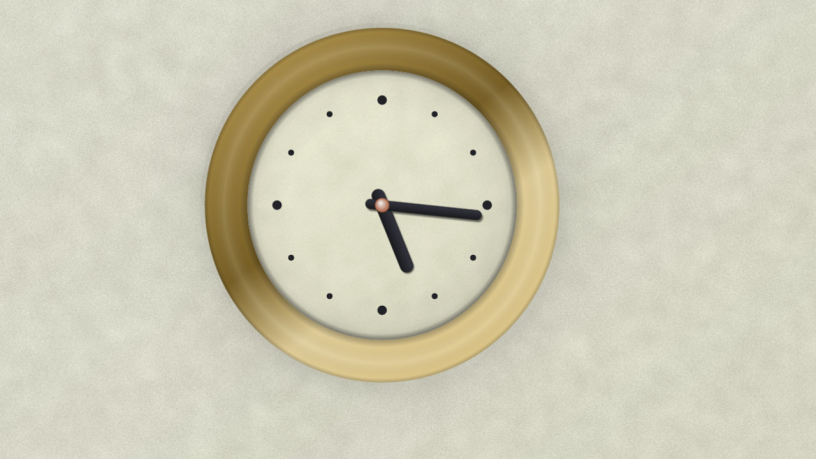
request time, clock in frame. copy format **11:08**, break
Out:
**5:16**
